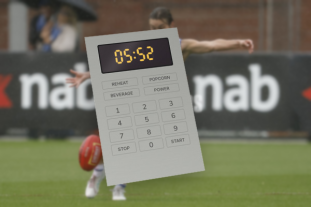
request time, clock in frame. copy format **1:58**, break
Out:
**5:52**
